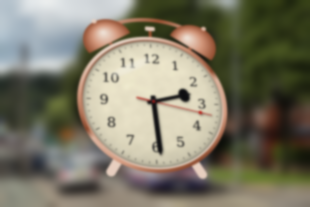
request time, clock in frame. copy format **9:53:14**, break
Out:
**2:29:17**
